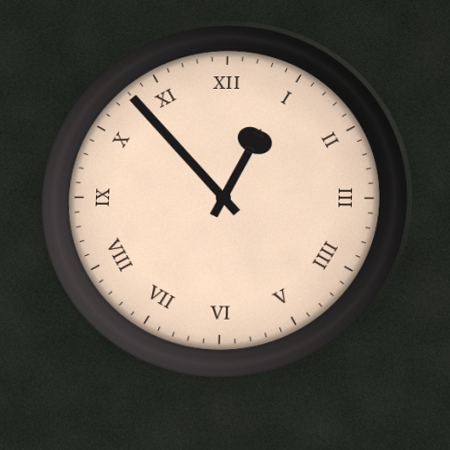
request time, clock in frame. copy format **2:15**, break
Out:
**12:53**
